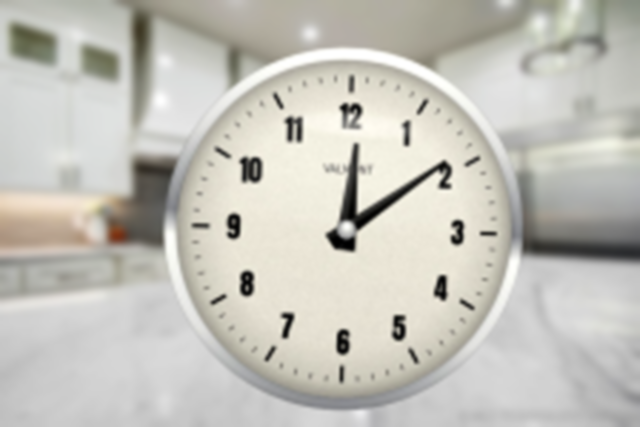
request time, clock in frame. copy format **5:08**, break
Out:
**12:09**
